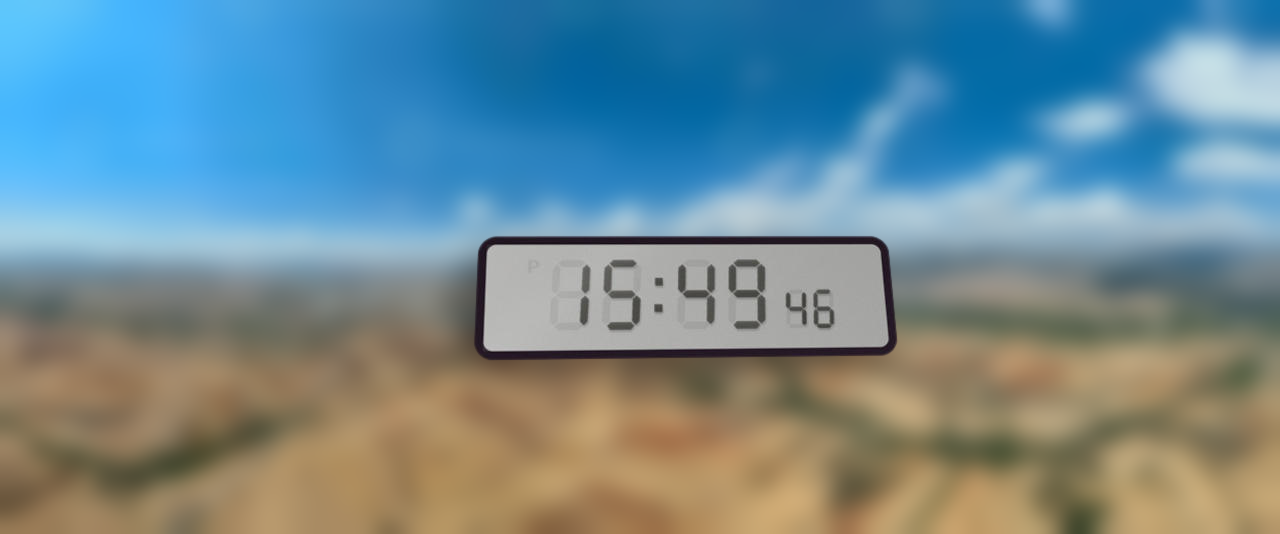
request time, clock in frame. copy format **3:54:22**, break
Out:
**15:49:46**
